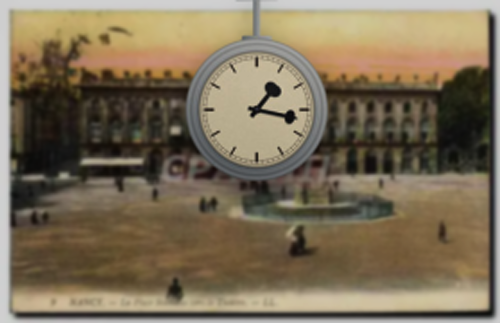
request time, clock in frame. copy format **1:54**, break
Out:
**1:17**
